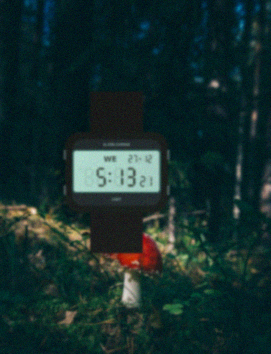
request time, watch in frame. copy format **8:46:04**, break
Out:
**5:13:21**
